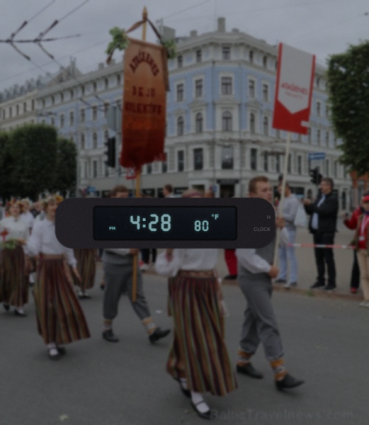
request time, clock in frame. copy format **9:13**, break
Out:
**4:28**
